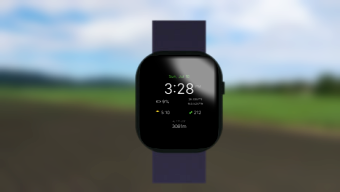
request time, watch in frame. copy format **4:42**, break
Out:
**3:28**
